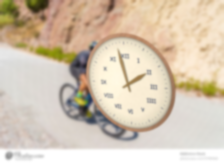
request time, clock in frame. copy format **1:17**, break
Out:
**1:58**
